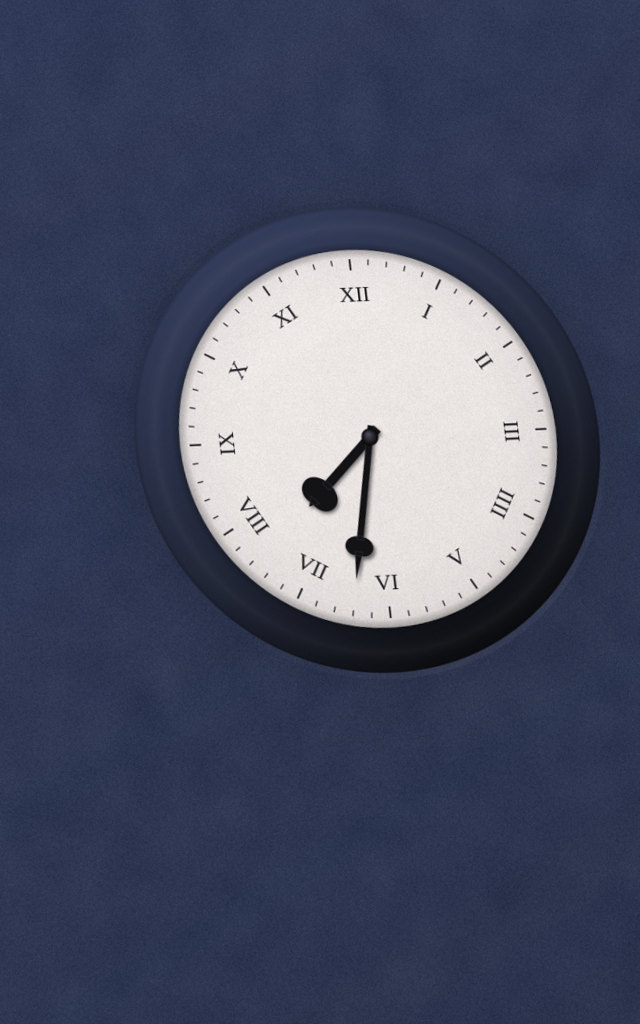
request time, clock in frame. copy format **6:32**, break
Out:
**7:32**
